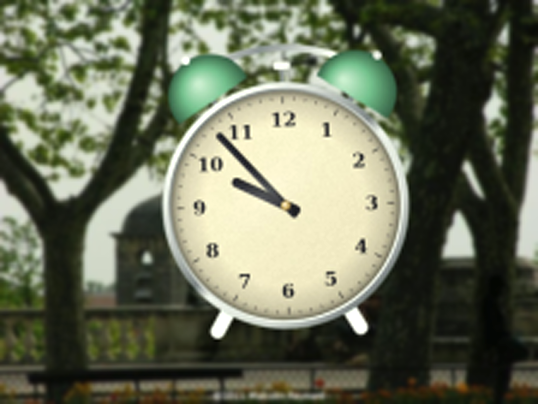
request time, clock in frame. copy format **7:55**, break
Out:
**9:53**
